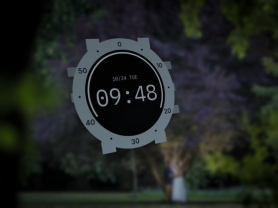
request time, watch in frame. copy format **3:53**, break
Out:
**9:48**
